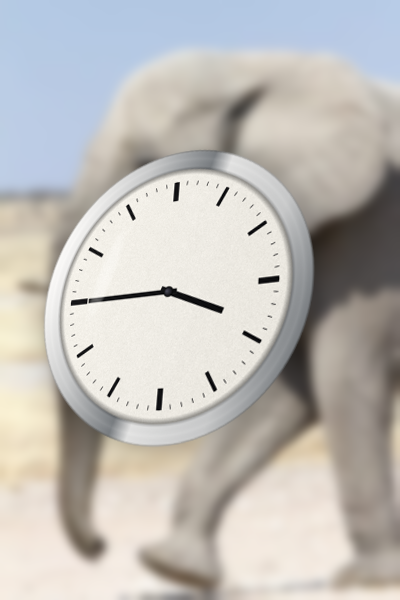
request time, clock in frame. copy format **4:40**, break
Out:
**3:45**
